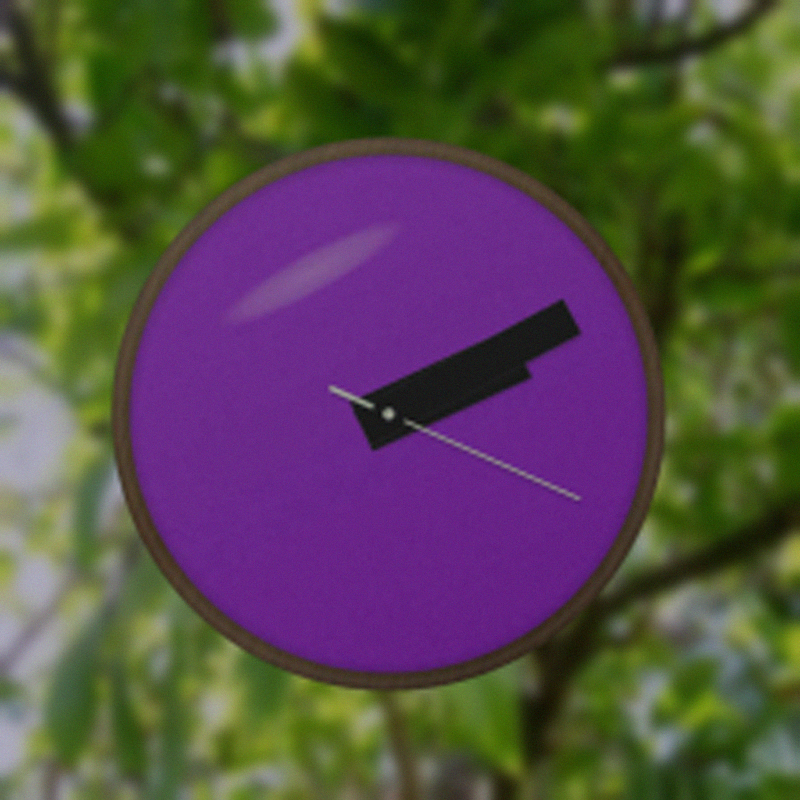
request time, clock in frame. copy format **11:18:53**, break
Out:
**2:10:19**
